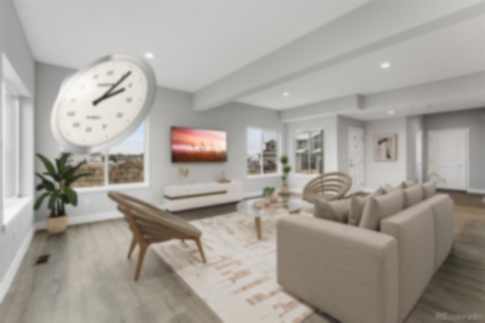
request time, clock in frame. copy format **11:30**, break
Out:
**2:06**
